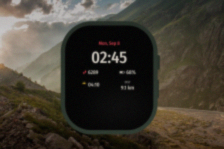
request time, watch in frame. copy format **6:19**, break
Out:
**2:45**
